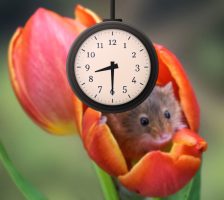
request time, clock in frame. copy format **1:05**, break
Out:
**8:30**
